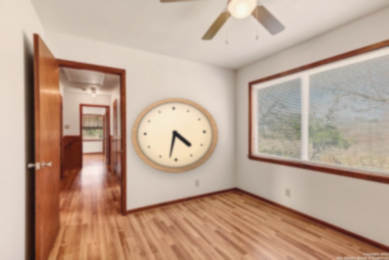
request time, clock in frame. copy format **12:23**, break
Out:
**4:32**
